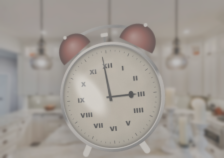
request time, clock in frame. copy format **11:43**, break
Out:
**2:59**
